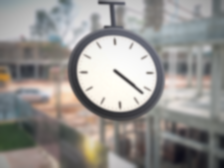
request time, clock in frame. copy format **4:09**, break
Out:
**4:22**
